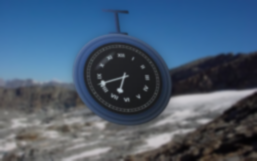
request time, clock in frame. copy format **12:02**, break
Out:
**6:42**
